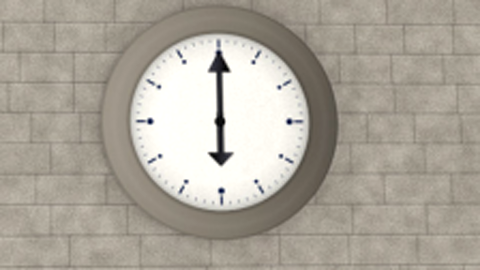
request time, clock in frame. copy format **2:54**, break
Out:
**6:00**
